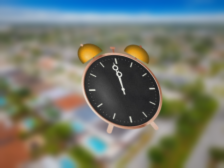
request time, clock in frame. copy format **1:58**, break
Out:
**11:59**
